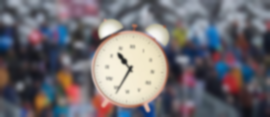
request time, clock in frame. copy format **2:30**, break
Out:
**10:34**
